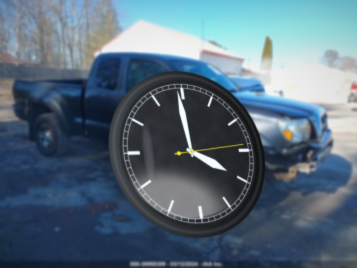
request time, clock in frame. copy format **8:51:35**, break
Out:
**3:59:14**
